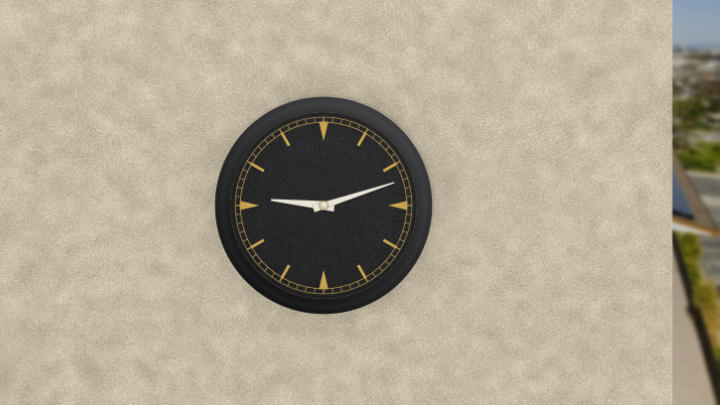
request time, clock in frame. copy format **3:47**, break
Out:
**9:12**
